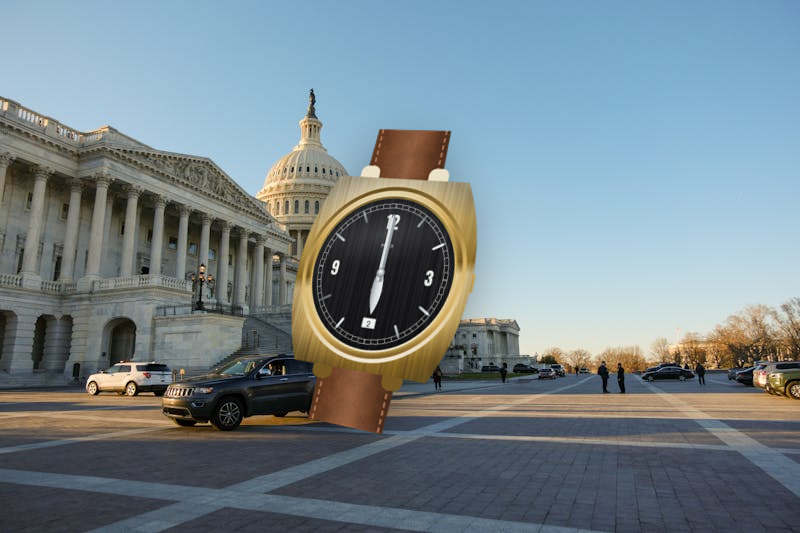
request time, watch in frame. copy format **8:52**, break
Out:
**6:00**
